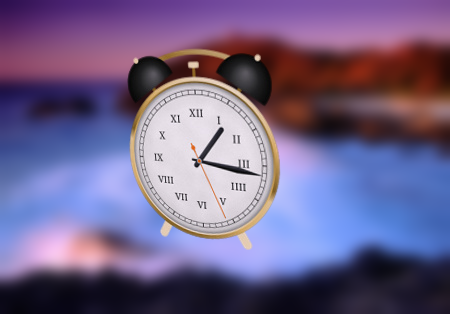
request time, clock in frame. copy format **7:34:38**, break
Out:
**1:16:26**
